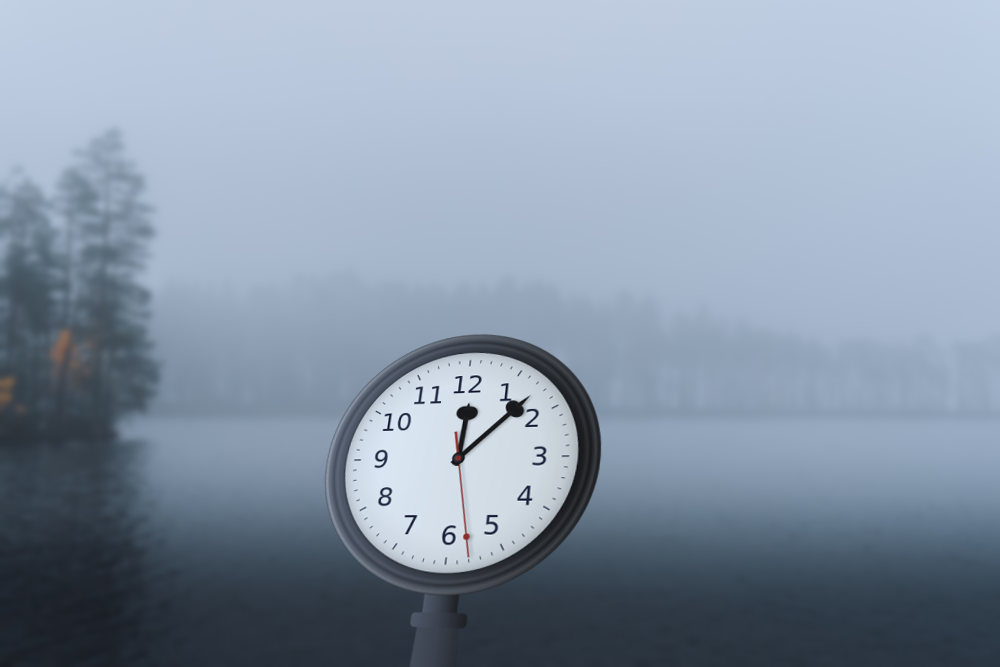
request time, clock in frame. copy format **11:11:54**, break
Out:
**12:07:28**
